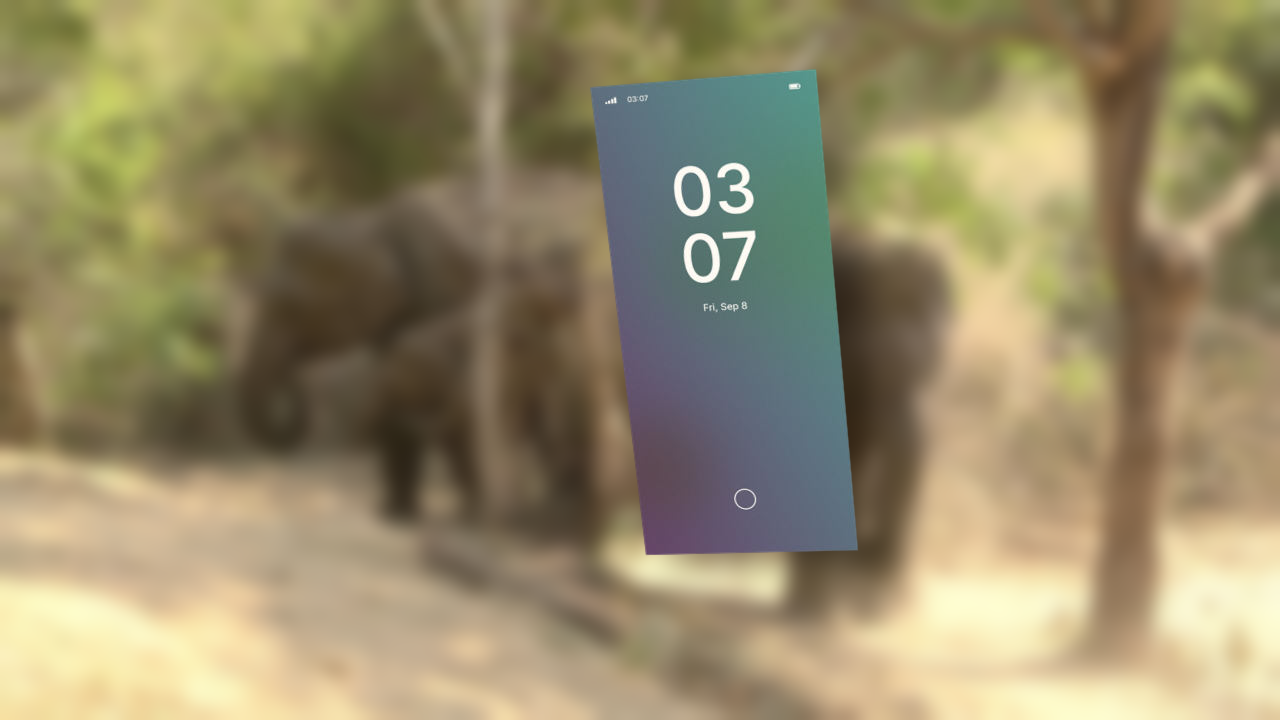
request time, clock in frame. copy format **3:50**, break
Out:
**3:07**
